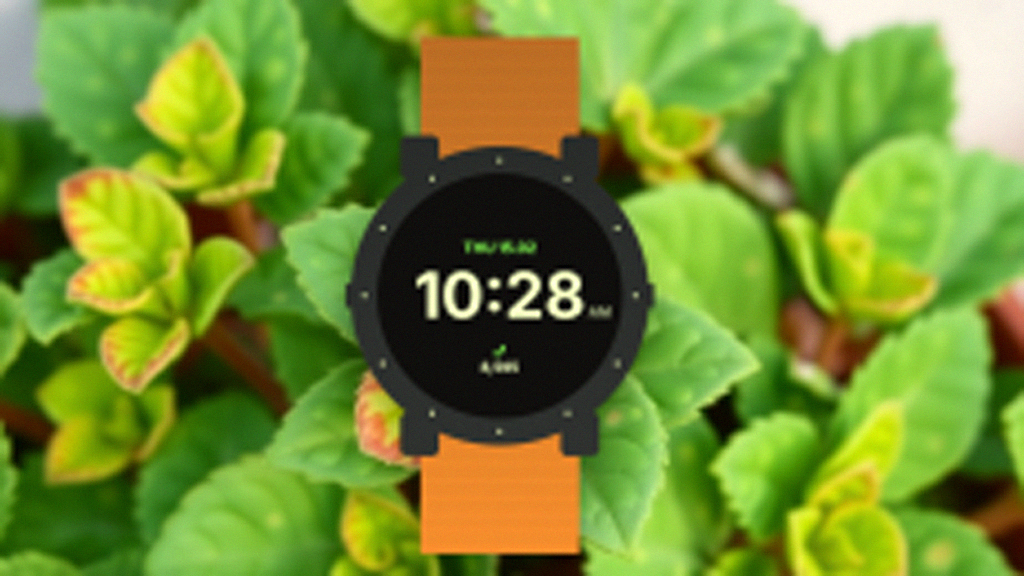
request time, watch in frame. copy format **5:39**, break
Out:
**10:28**
